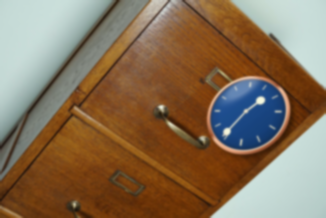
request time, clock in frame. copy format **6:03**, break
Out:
**1:36**
